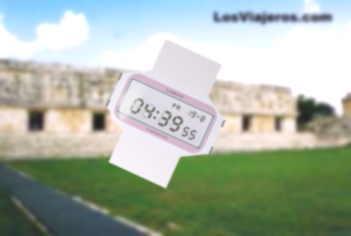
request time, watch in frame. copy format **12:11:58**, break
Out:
**4:39:55**
